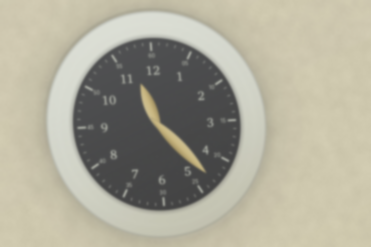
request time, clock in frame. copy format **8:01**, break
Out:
**11:23**
